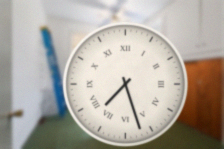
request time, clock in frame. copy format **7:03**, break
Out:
**7:27**
